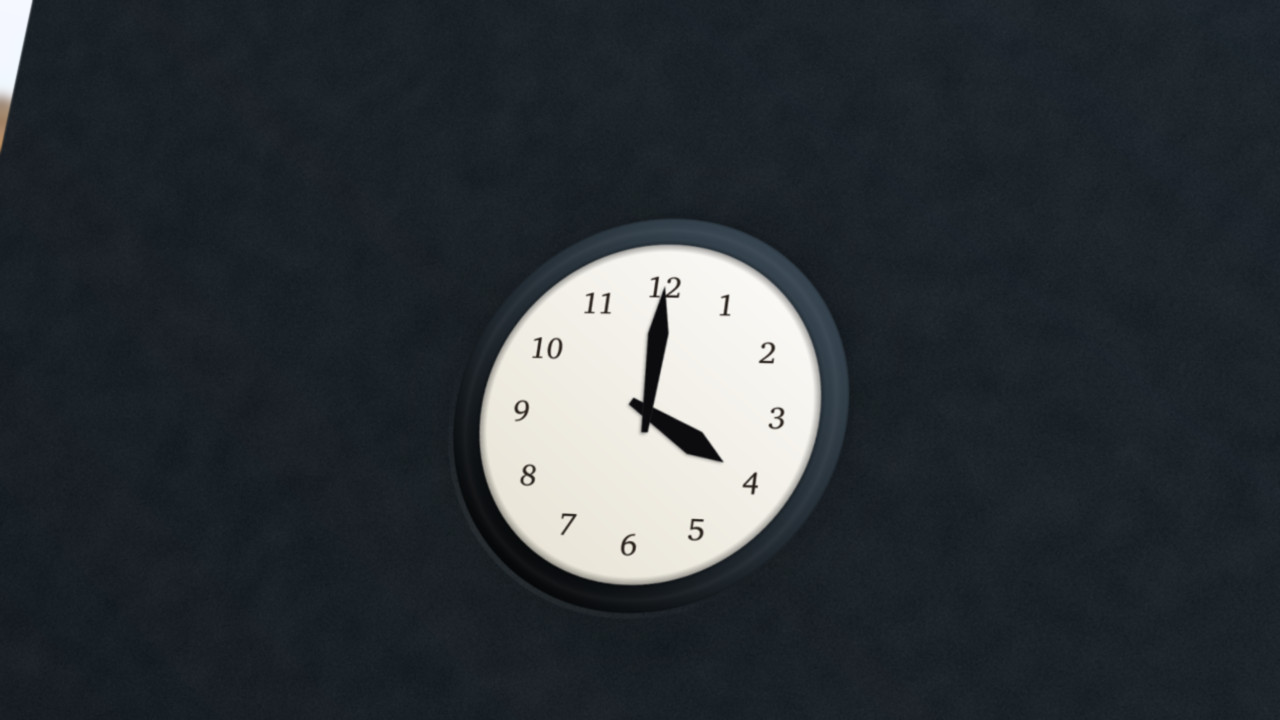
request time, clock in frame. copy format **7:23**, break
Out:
**4:00**
